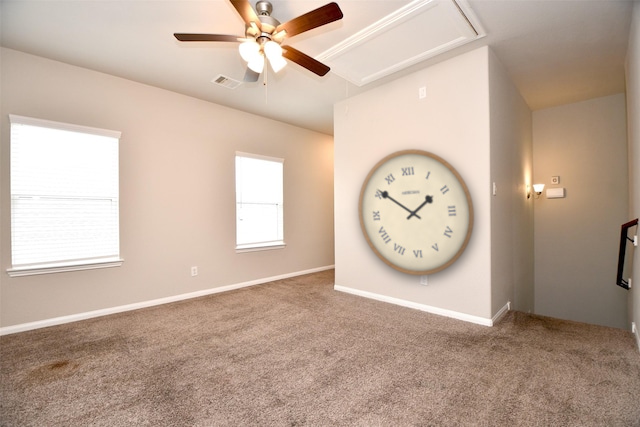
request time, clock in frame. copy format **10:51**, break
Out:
**1:51**
